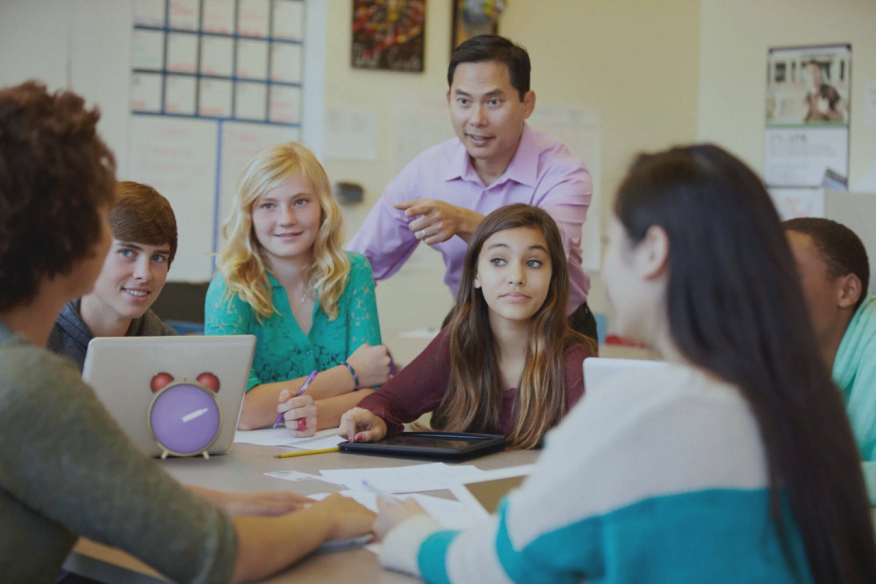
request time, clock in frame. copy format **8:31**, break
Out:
**2:11**
